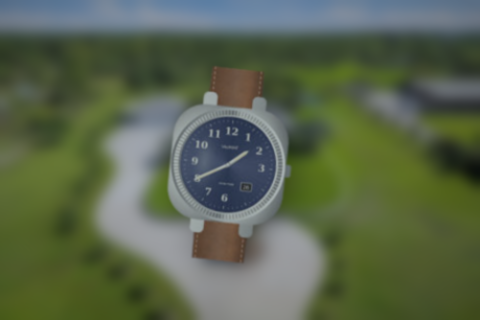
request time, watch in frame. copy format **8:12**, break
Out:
**1:40**
